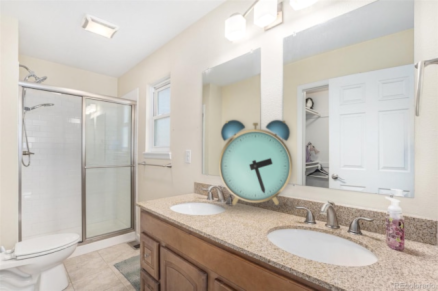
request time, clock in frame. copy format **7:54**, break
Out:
**2:27**
